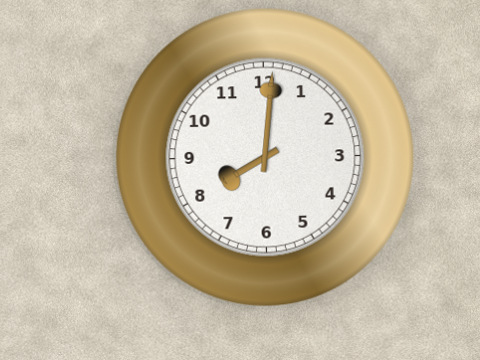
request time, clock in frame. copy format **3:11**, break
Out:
**8:01**
